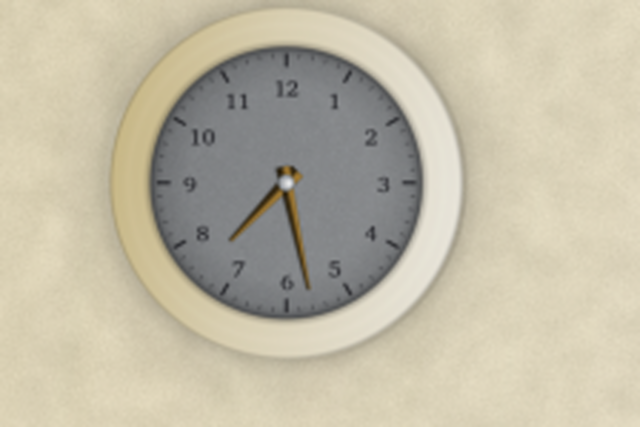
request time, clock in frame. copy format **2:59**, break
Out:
**7:28**
